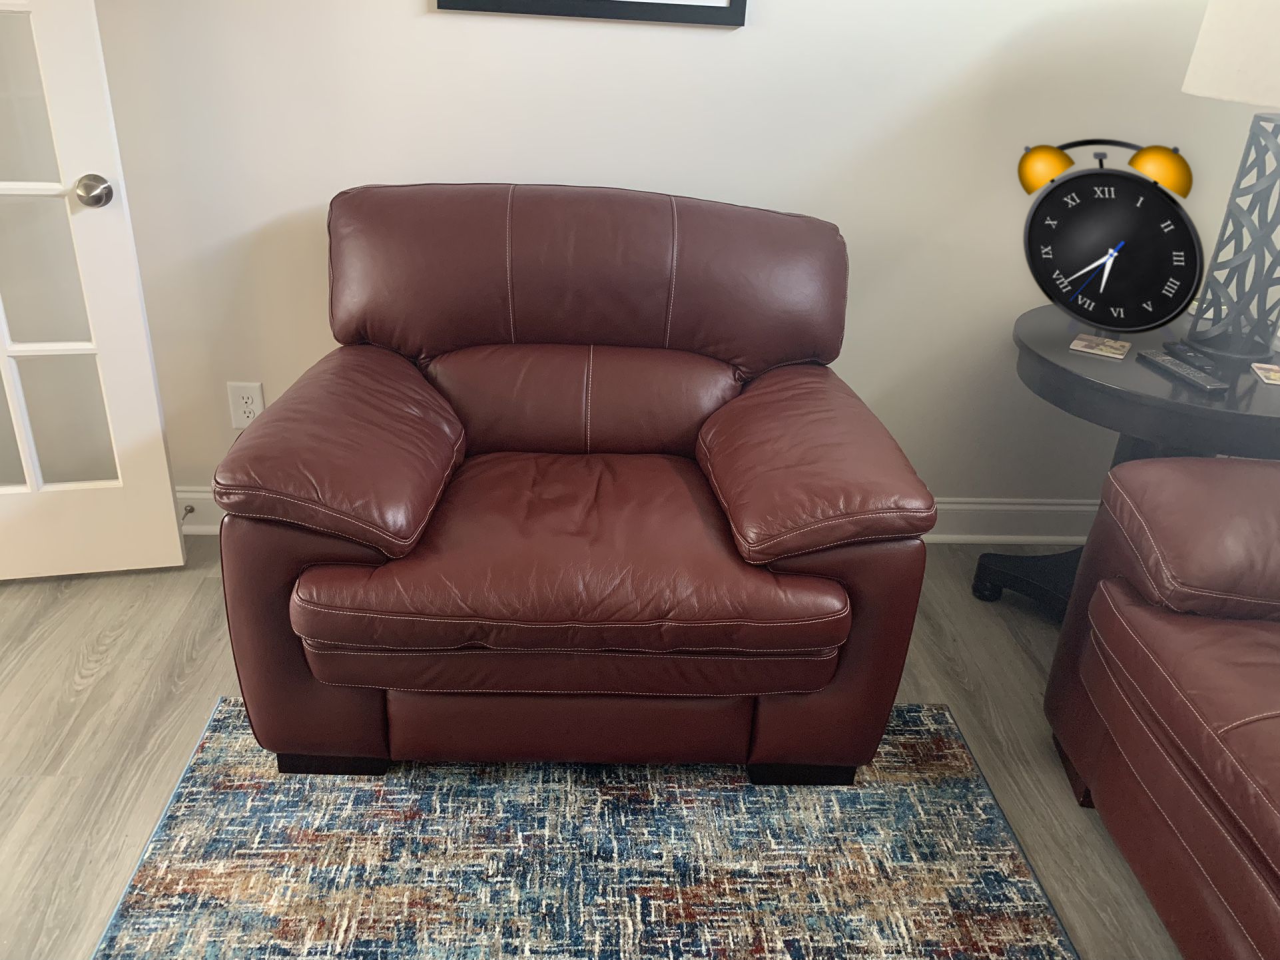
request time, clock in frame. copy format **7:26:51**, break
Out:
**6:39:37**
